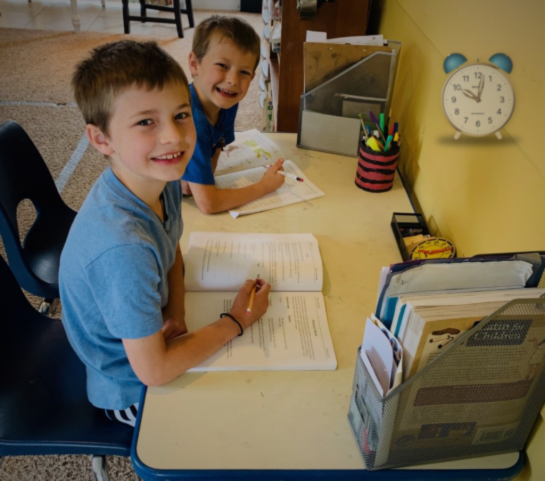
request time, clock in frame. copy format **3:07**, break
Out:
**10:02**
